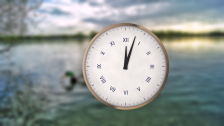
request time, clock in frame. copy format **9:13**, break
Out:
**12:03**
